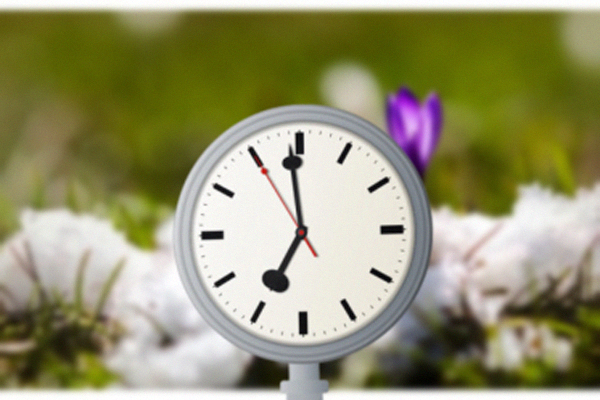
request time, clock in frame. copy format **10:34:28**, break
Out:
**6:58:55**
